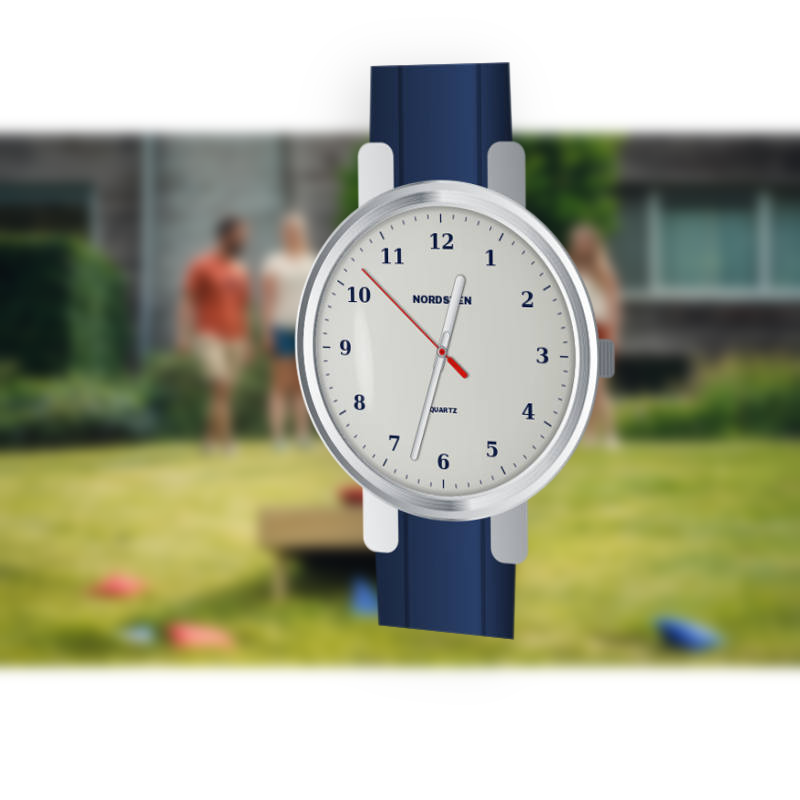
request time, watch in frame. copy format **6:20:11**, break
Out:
**12:32:52**
